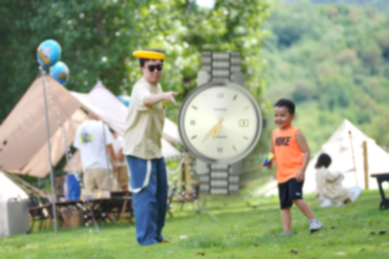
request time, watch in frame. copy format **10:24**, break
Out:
**6:37**
